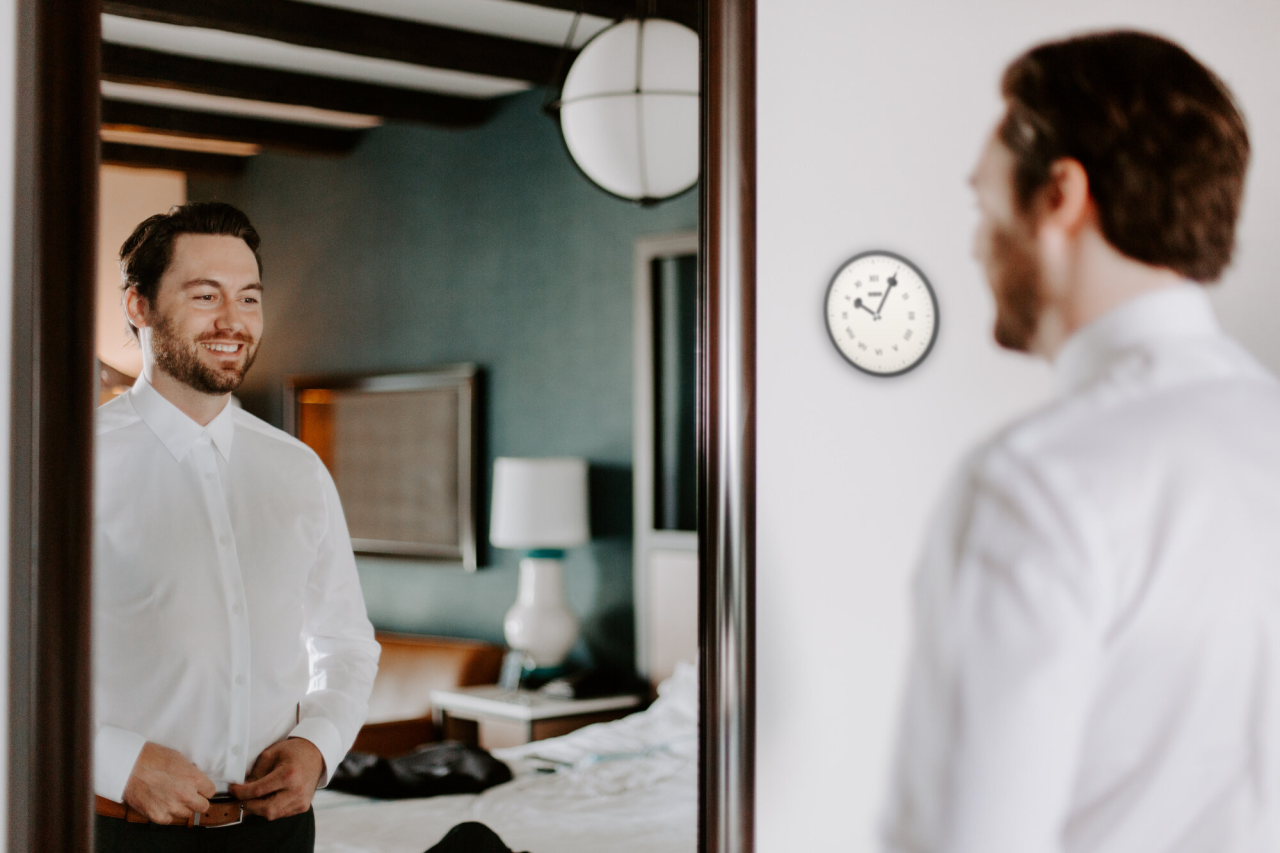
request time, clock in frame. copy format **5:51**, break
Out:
**10:05**
